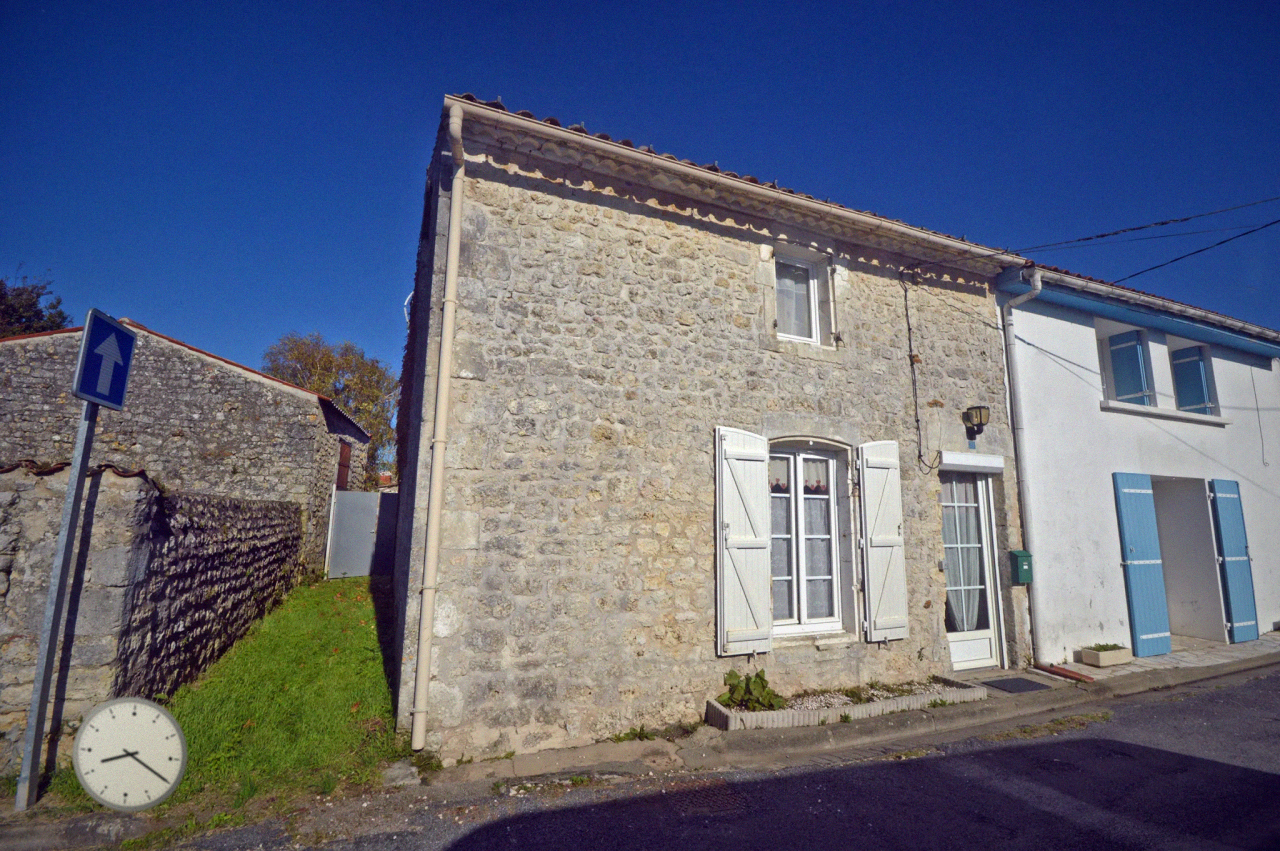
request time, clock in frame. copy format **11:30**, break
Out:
**8:20**
